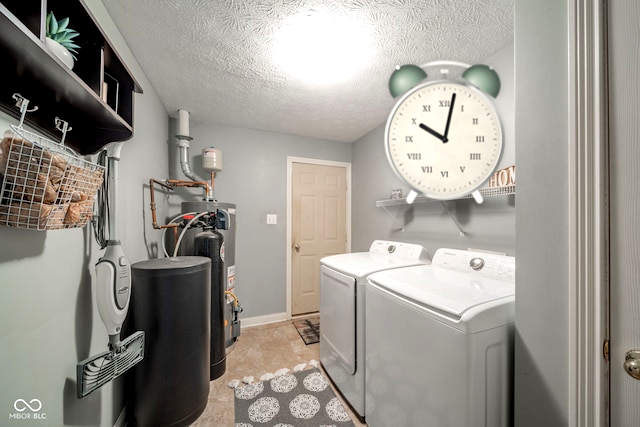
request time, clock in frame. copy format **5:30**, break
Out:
**10:02**
